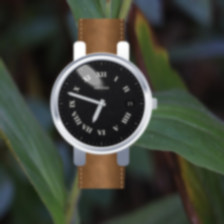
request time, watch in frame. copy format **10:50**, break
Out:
**6:48**
